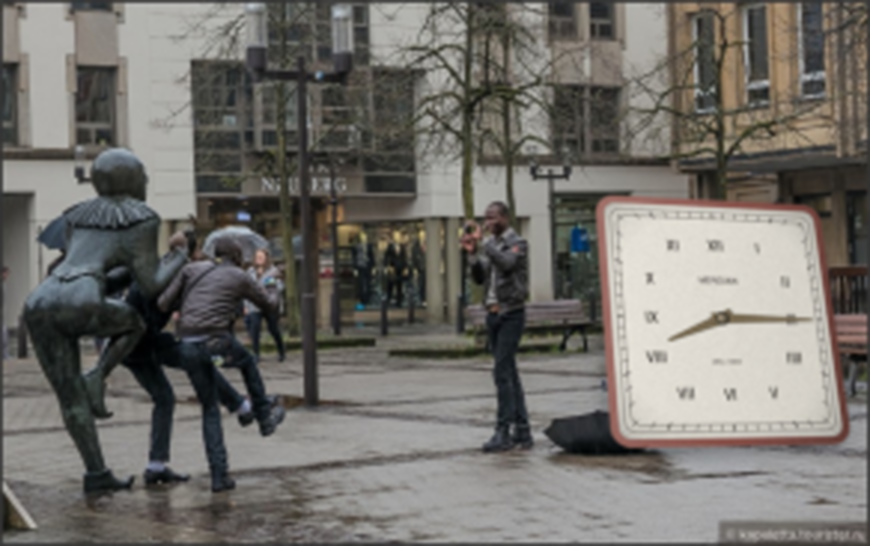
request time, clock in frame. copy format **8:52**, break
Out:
**8:15**
